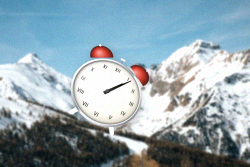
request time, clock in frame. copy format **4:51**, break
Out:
**1:06**
